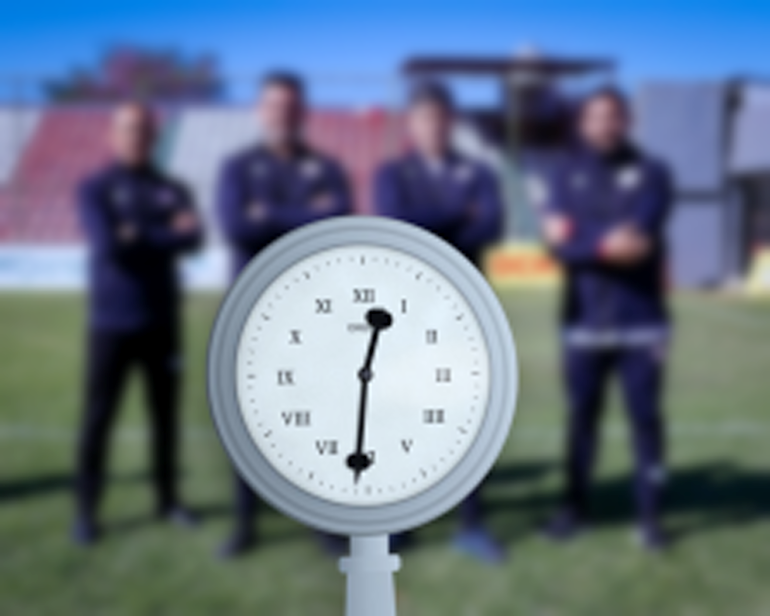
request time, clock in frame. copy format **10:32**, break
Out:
**12:31**
